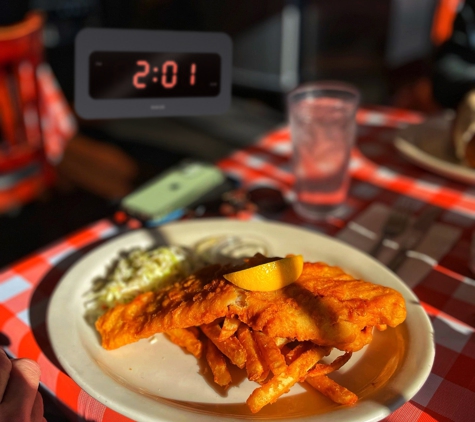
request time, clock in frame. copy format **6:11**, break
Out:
**2:01**
